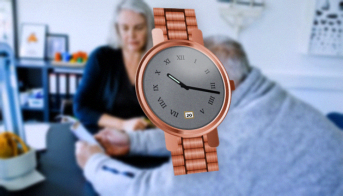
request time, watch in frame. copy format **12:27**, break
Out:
**10:17**
